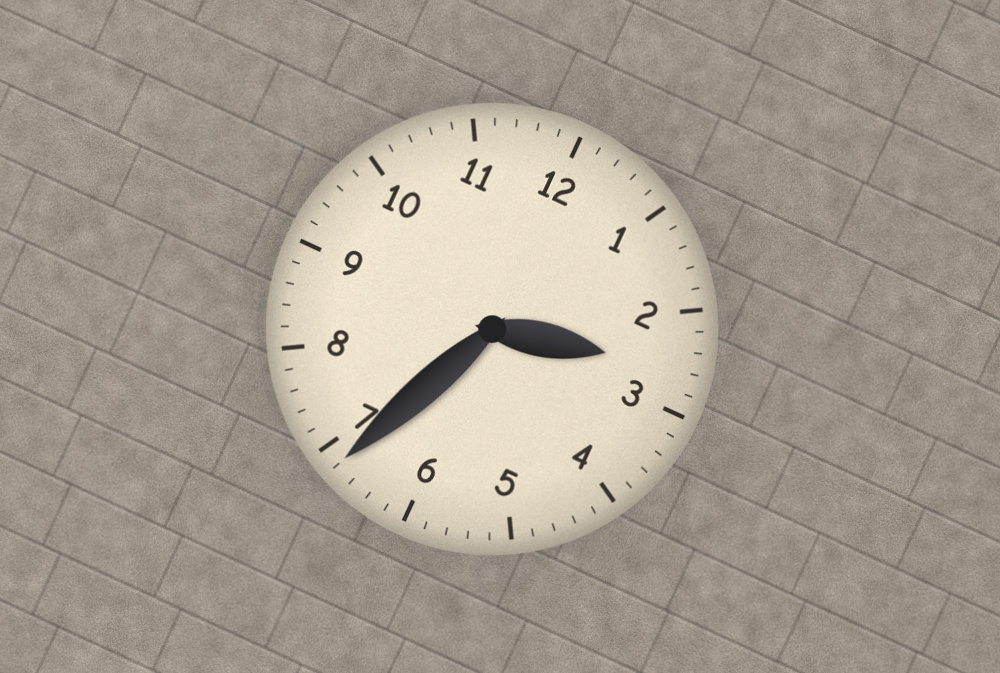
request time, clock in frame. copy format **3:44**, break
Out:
**2:34**
